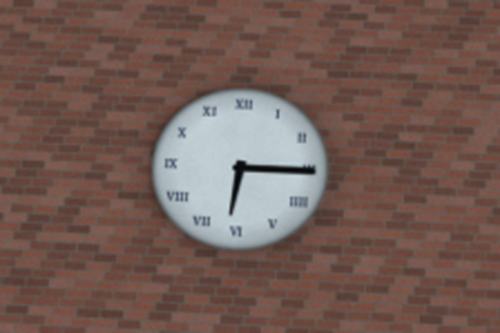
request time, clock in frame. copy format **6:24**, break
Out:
**6:15**
